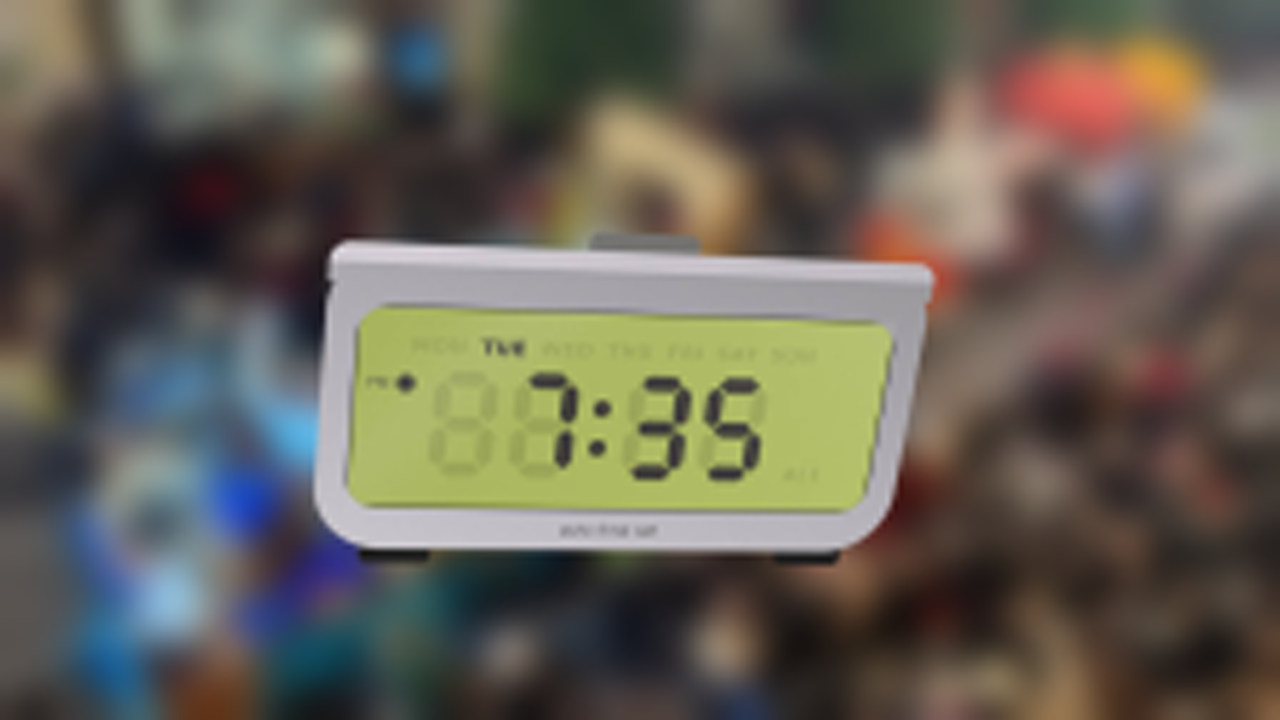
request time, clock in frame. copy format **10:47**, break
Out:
**7:35**
